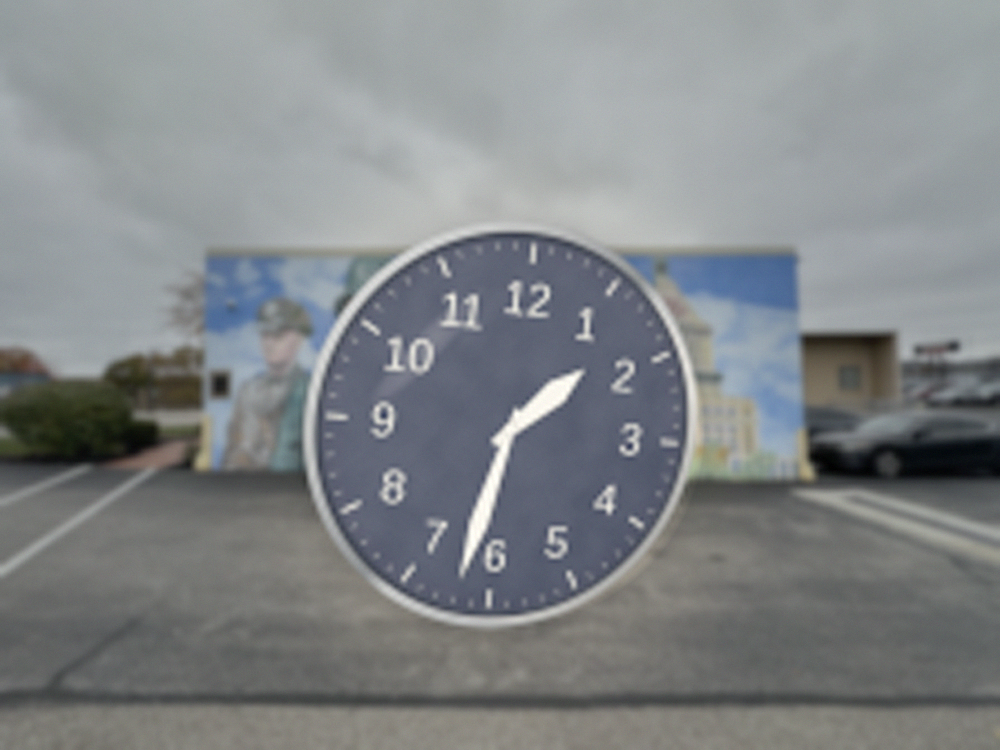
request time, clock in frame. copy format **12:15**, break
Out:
**1:32**
